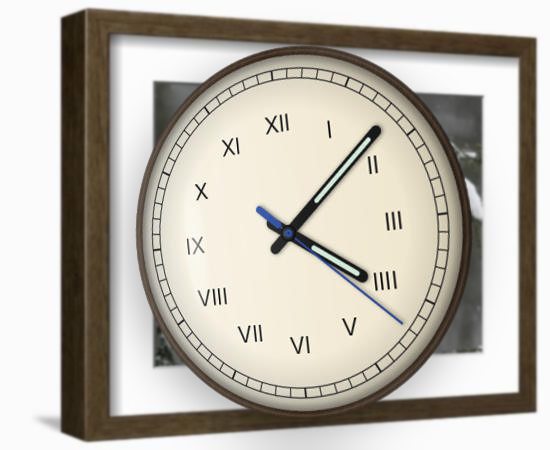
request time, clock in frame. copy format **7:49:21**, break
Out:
**4:08:22**
